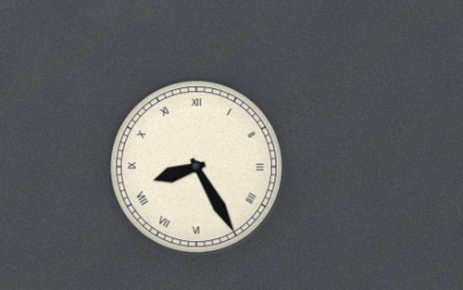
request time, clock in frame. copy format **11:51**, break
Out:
**8:25**
